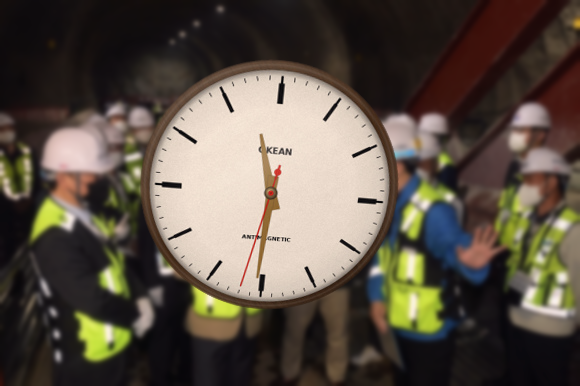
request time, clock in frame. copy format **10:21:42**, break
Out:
**11:30:32**
